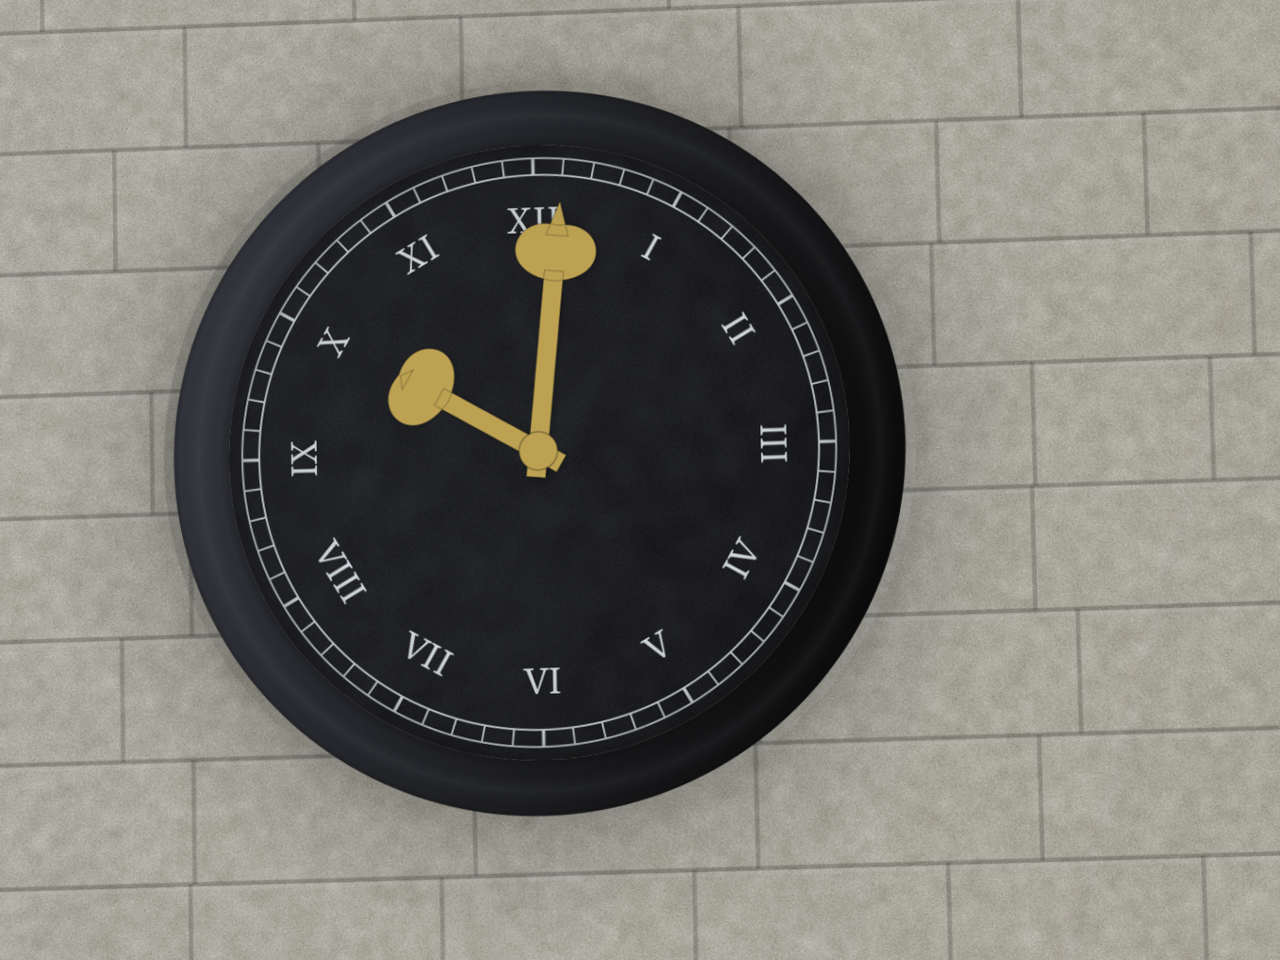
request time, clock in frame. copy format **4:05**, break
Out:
**10:01**
